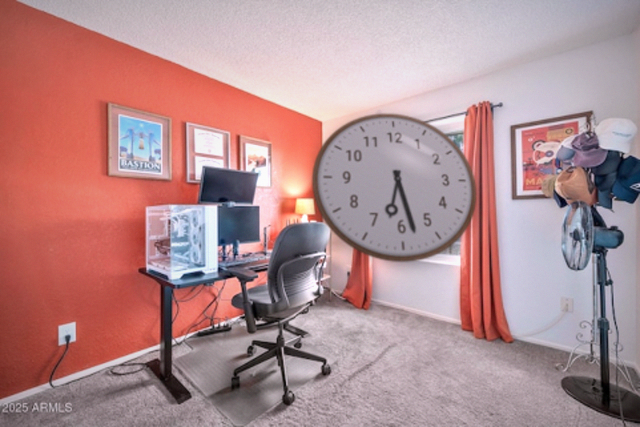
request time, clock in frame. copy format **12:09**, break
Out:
**6:28**
